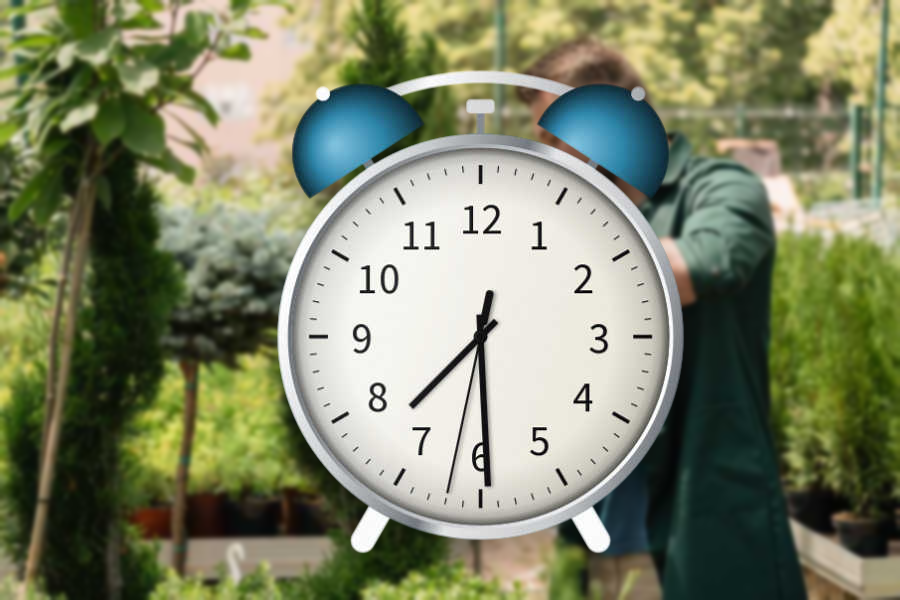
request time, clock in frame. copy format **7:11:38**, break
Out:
**7:29:32**
